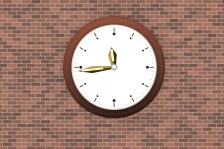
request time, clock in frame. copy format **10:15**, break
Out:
**11:44**
